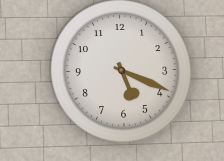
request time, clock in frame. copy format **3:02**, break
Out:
**5:19**
